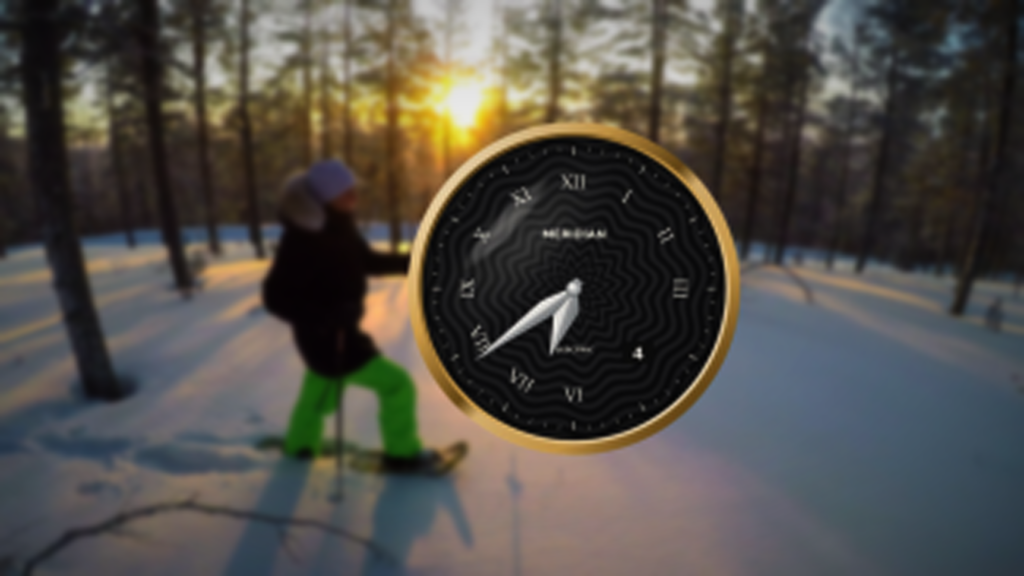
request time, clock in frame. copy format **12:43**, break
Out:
**6:39**
